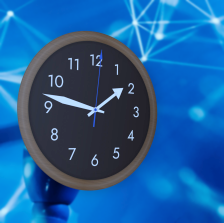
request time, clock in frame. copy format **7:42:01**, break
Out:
**1:47:01**
